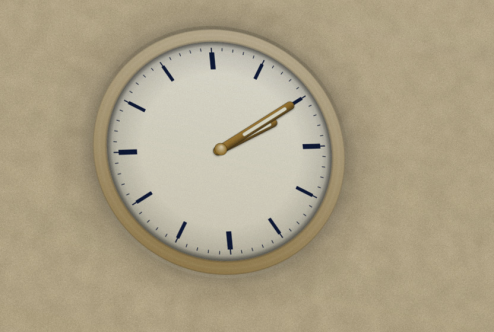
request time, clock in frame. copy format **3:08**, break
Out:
**2:10**
